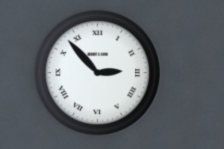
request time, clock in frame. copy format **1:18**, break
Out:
**2:53**
